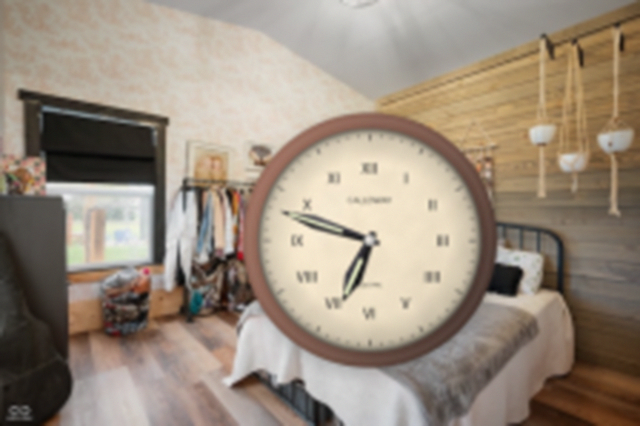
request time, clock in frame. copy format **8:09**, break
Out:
**6:48**
